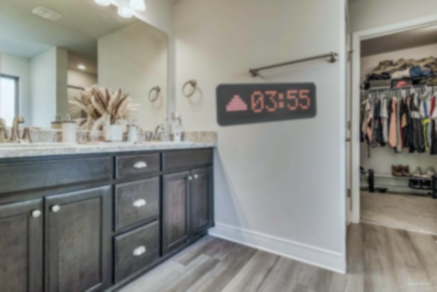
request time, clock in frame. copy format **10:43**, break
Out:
**3:55**
